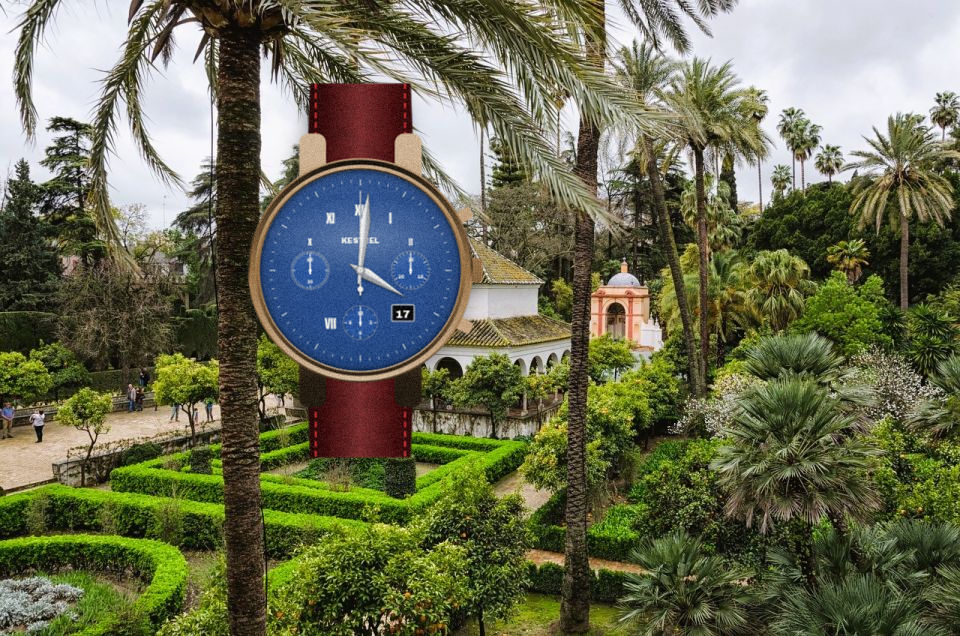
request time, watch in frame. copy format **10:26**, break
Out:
**4:01**
